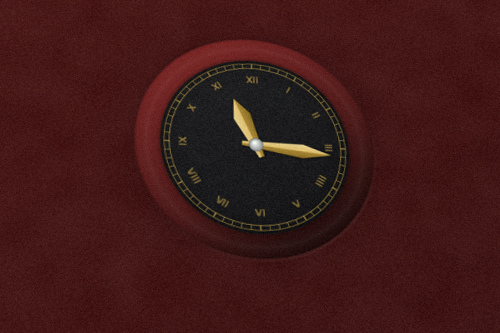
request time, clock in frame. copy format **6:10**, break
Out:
**11:16**
